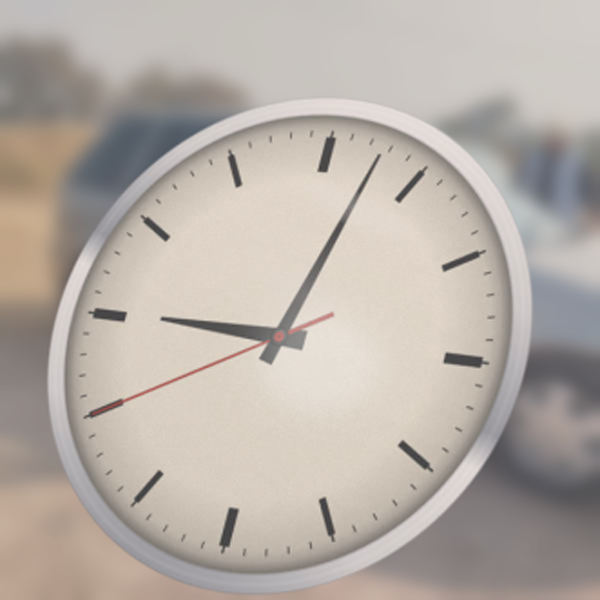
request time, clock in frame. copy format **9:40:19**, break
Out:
**9:02:40**
